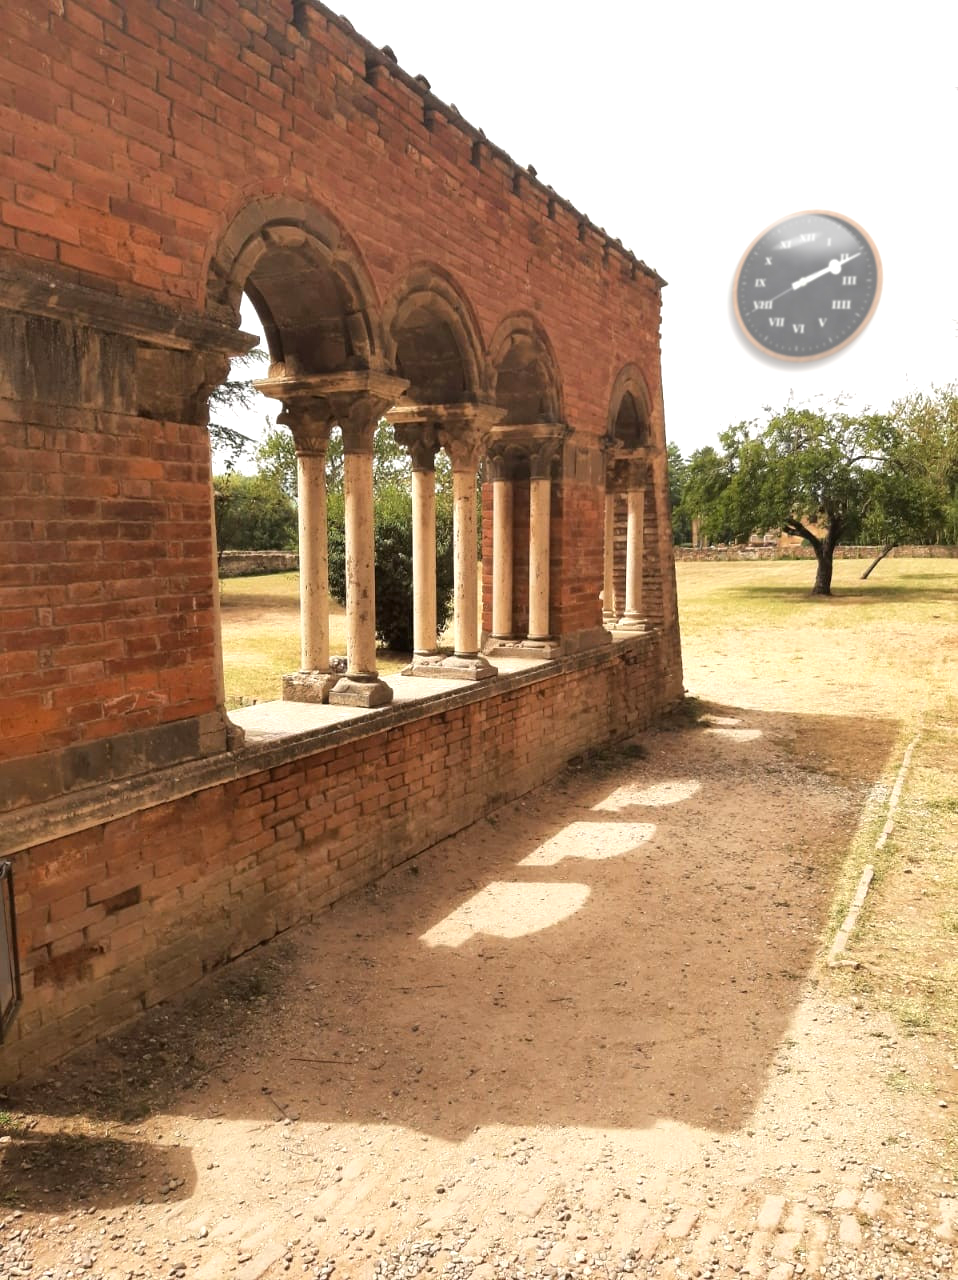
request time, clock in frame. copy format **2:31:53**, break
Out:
**2:10:40**
